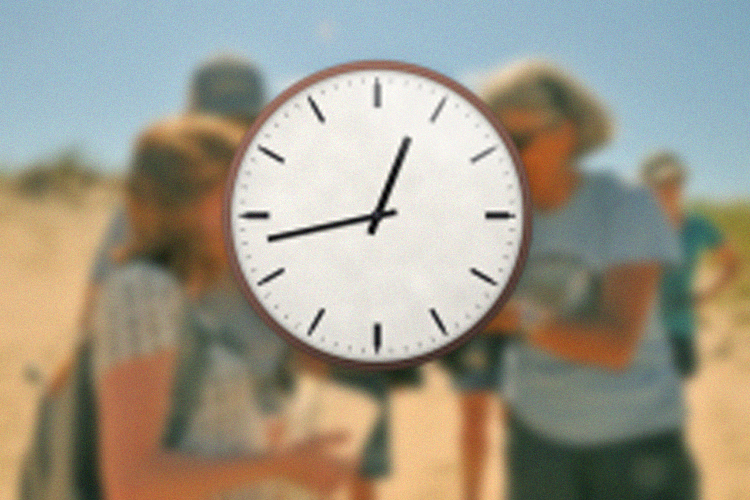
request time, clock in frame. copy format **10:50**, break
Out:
**12:43**
